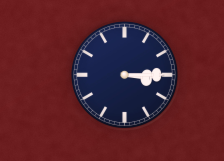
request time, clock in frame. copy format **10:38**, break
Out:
**3:15**
